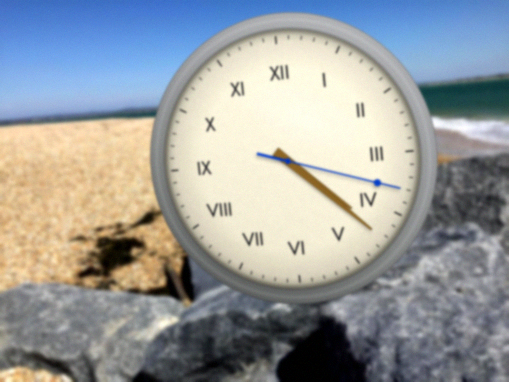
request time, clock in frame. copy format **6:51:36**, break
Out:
**4:22:18**
